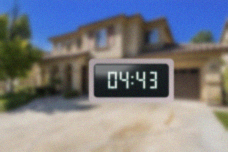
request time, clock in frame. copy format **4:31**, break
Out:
**4:43**
